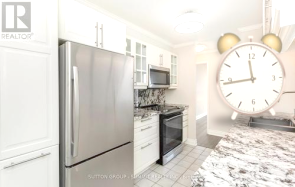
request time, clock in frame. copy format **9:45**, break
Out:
**11:44**
